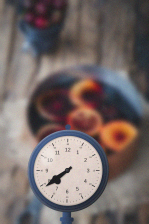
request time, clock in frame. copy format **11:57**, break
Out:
**7:39**
